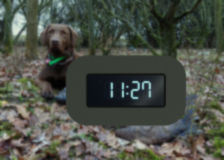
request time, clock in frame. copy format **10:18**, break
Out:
**11:27**
